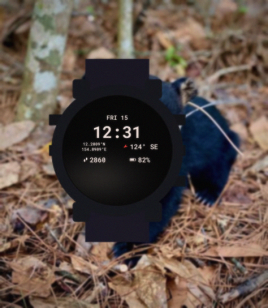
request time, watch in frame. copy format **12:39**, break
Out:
**12:31**
